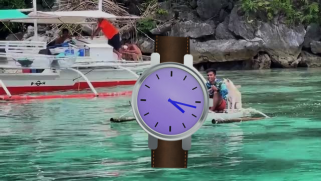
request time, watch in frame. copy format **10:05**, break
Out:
**4:17**
